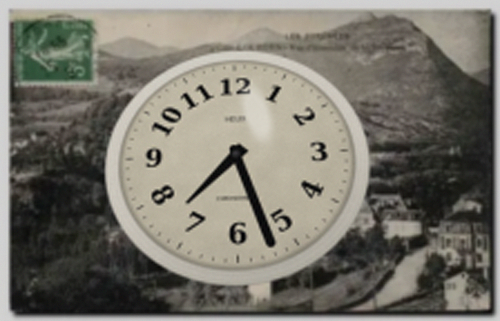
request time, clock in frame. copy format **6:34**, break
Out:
**7:27**
